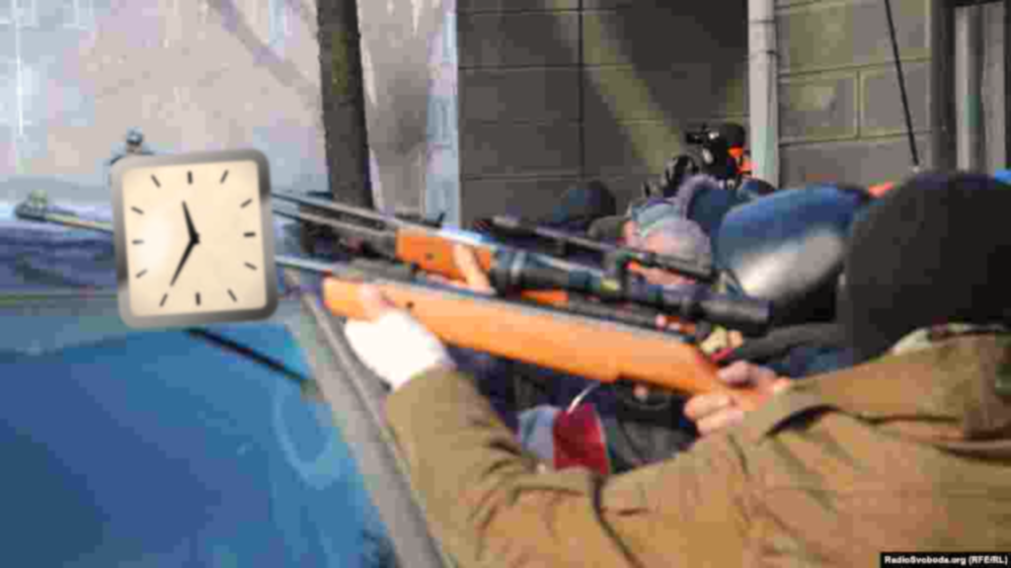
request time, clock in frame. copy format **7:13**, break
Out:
**11:35**
